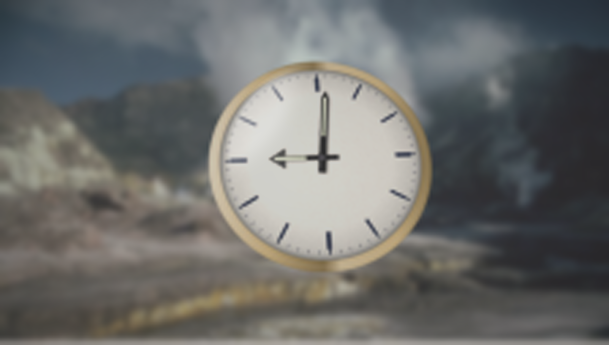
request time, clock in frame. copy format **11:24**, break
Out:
**9:01**
